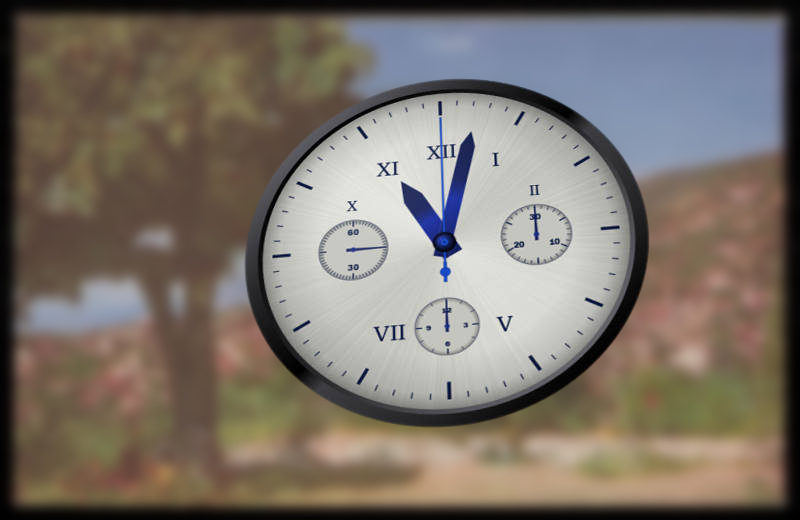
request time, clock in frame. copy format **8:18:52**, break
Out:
**11:02:15**
